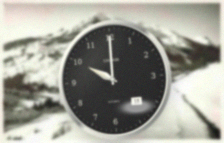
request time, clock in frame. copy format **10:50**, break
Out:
**10:00**
